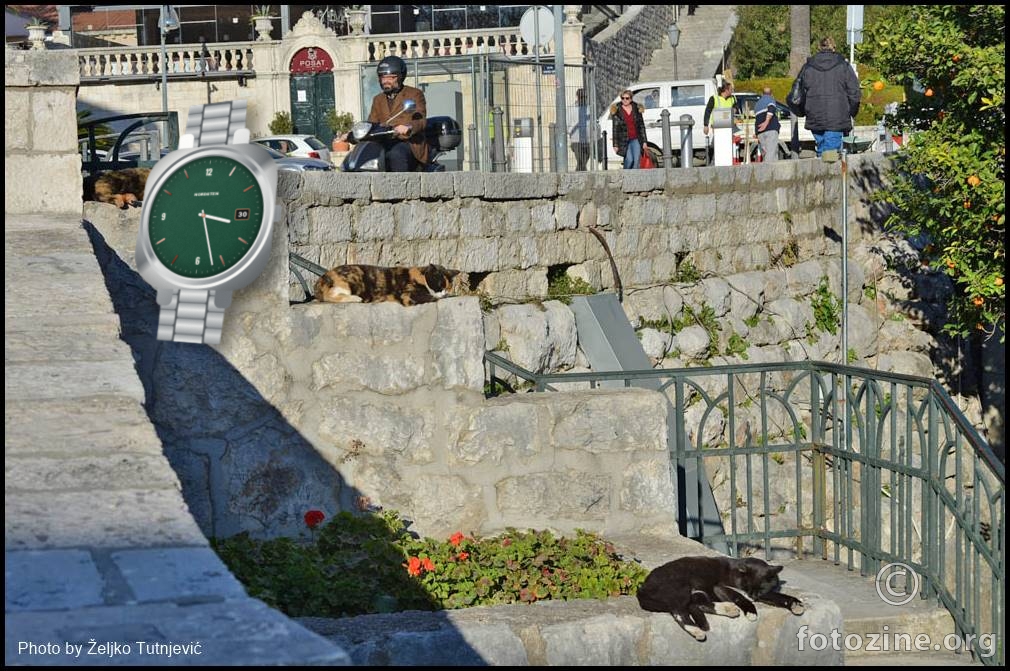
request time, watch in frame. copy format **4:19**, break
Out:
**3:27**
